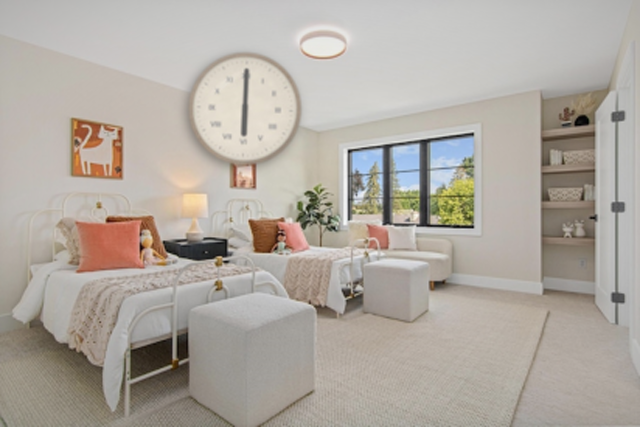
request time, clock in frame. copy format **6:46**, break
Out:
**6:00**
